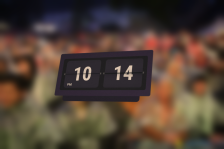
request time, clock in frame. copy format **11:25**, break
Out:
**10:14**
